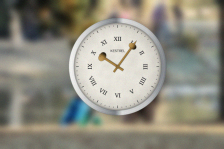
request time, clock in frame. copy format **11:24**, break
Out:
**10:06**
